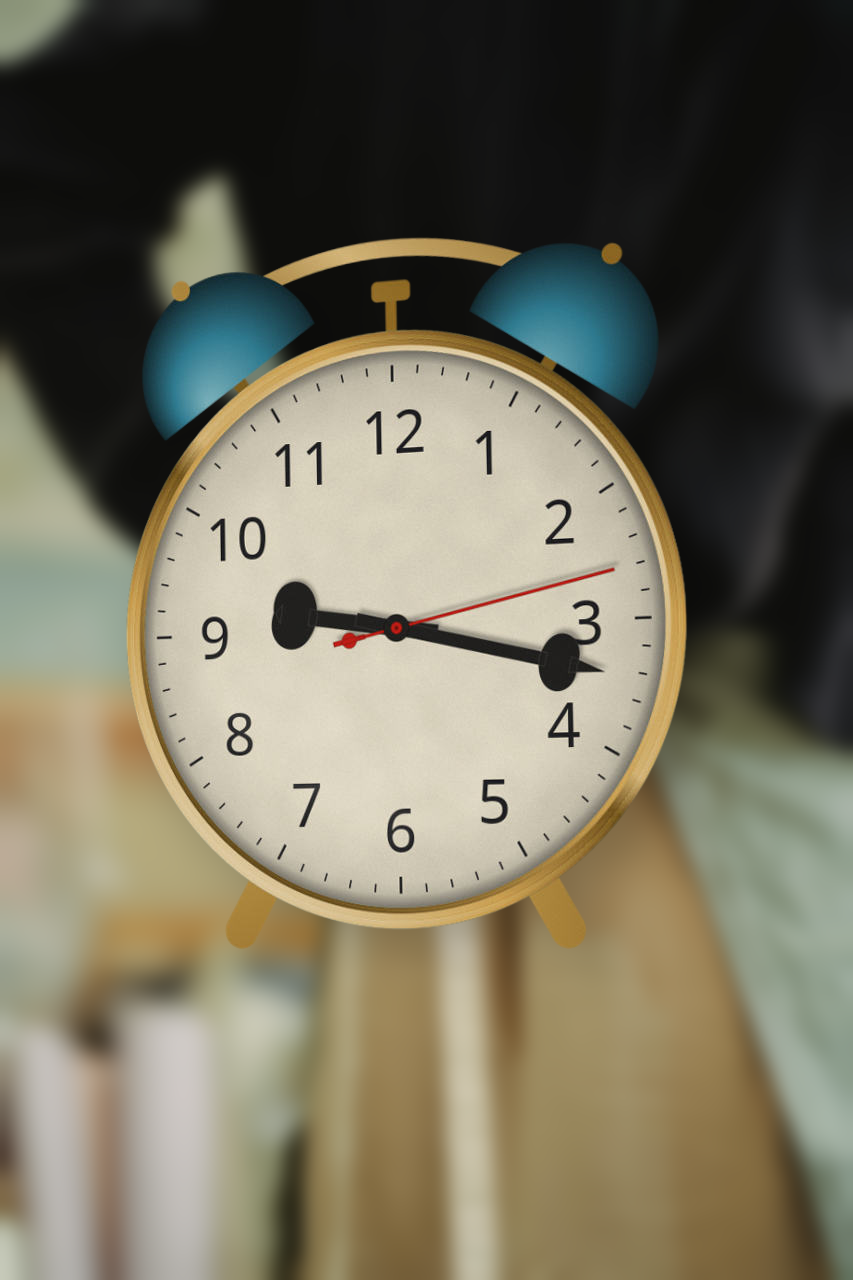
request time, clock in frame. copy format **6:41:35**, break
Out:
**9:17:13**
